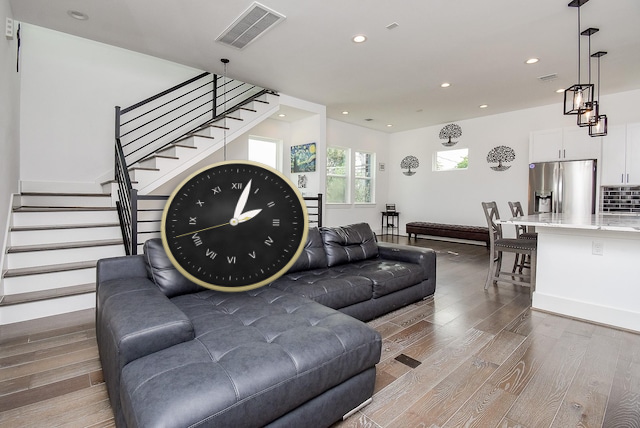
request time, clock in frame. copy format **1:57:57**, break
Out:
**2:02:42**
